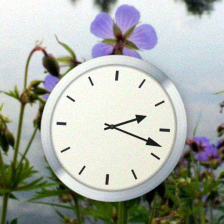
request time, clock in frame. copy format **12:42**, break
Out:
**2:18**
